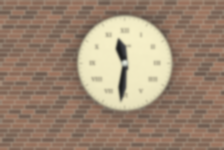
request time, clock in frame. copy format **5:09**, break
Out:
**11:31**
